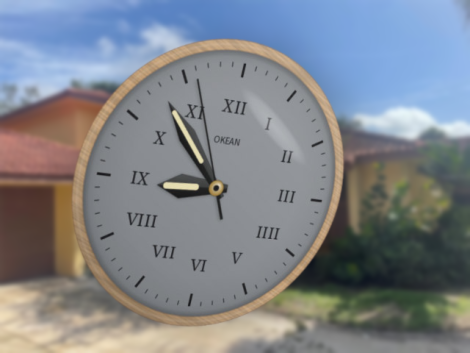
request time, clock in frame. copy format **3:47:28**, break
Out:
**8:52:56**
